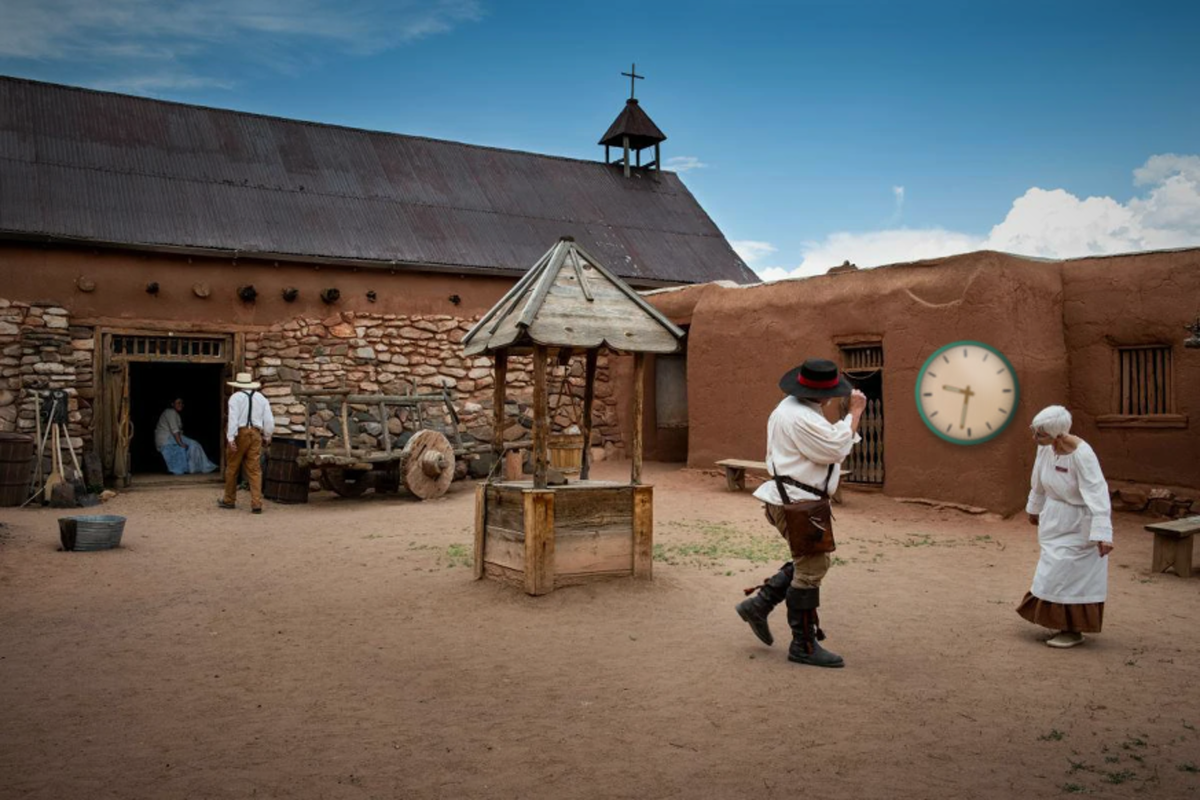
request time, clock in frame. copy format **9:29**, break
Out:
**9:32**
